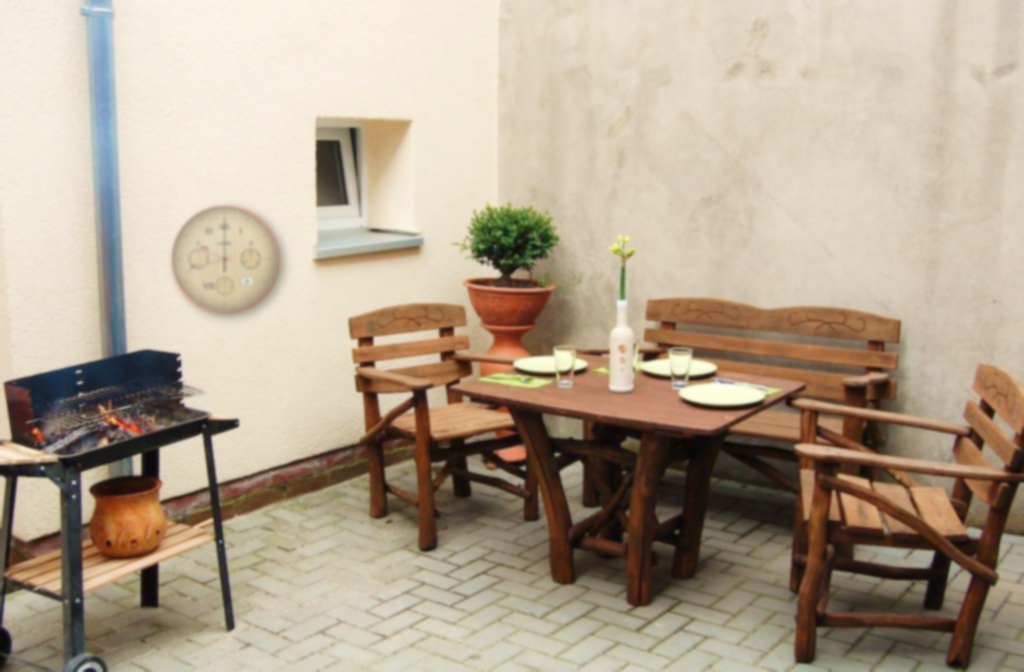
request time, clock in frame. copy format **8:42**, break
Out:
**9:42**
